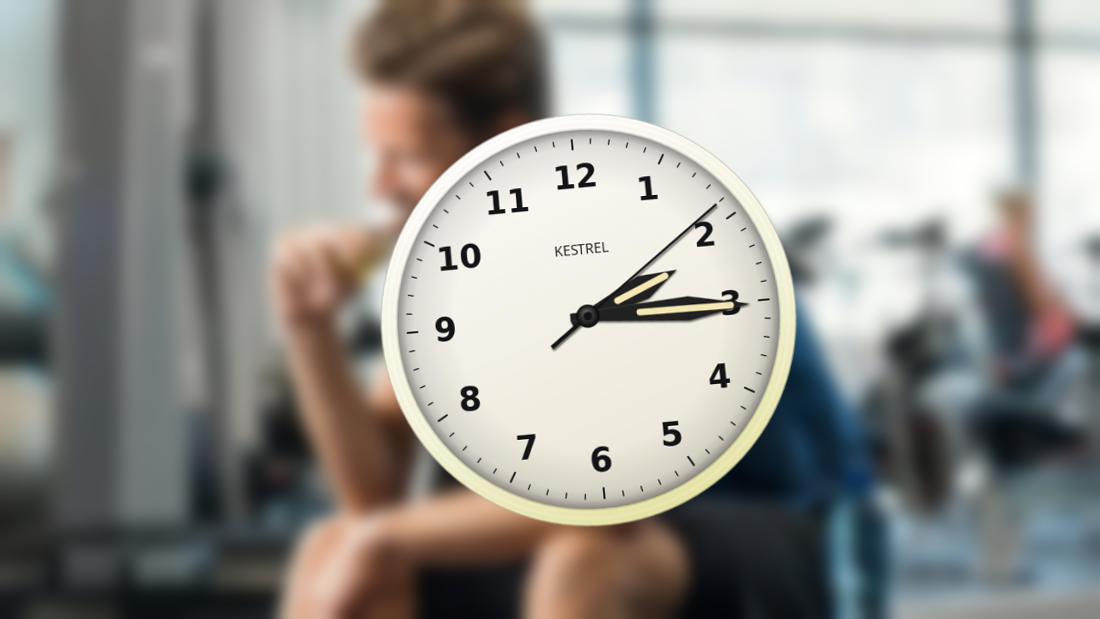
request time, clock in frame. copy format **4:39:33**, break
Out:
**2:15:09**
